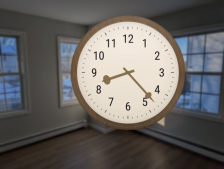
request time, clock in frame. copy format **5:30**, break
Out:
**8:23**
